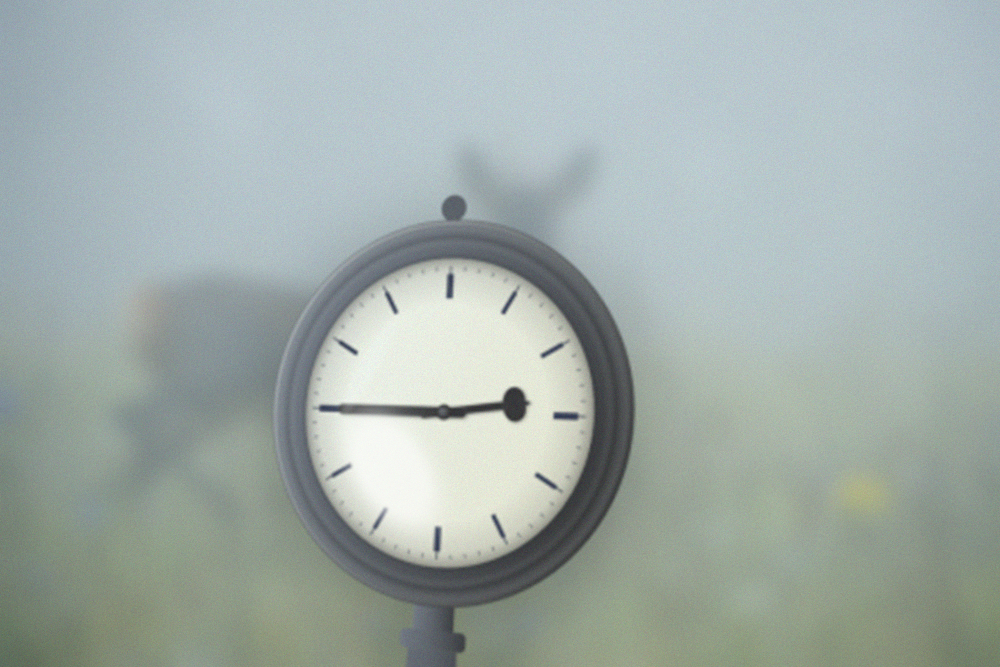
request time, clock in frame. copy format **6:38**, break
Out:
**2:45**
